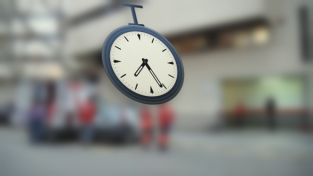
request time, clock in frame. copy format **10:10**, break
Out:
**7:26**
